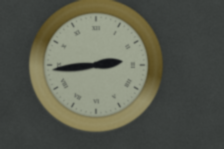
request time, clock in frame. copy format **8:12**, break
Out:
**2:44**
